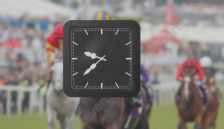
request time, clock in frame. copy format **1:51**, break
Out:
**9:38**
